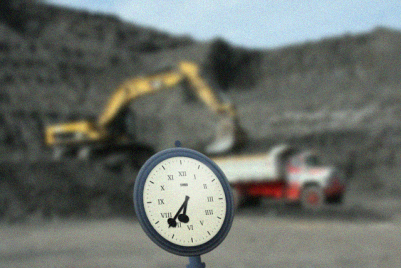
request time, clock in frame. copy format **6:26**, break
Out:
**6:37**
